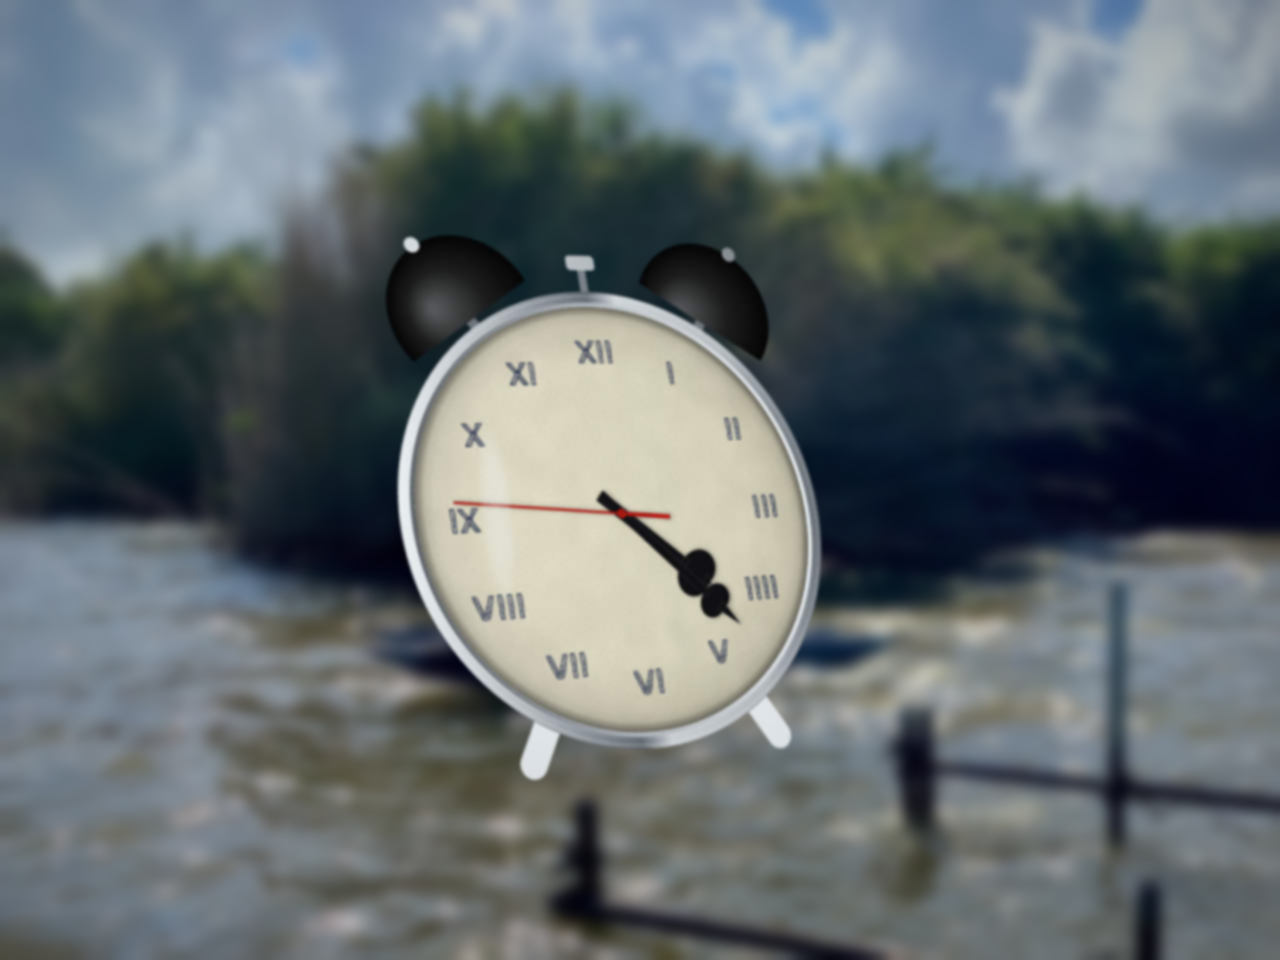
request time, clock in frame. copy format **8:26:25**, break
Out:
**4:22:46**
